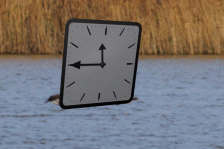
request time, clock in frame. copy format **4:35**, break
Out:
**11:45**
